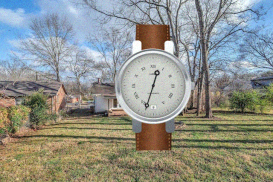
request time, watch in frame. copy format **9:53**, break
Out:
**12:33**
